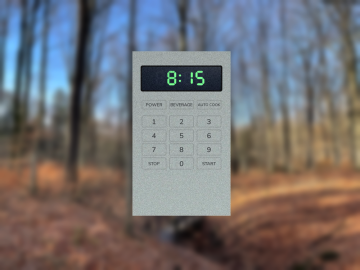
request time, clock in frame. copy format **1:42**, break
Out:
**8:15**
